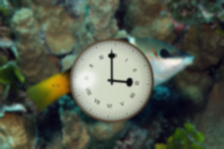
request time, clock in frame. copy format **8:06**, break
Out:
**2:59**
